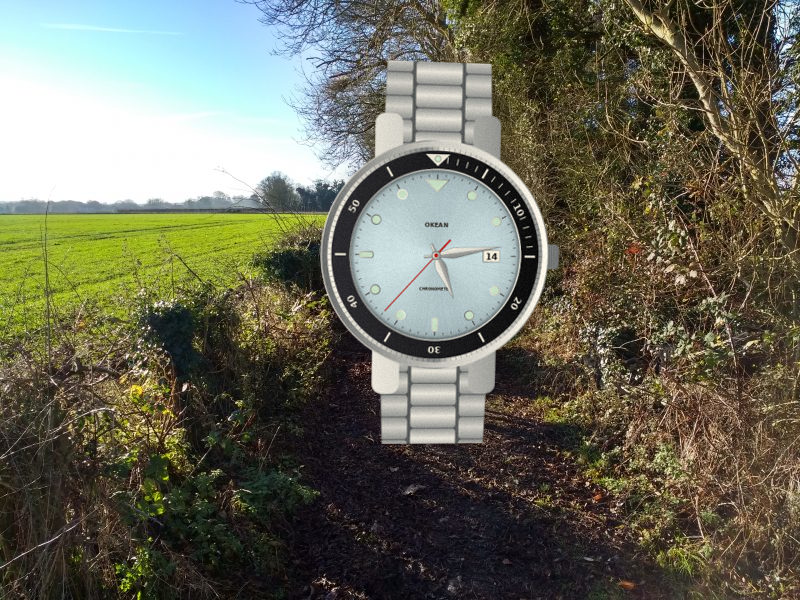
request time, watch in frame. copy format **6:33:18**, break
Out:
**5:13:37**
